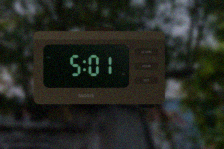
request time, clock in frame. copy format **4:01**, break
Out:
**5:01**
